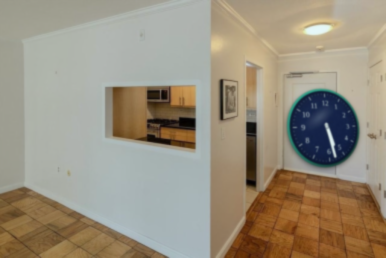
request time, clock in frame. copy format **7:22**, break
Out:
**5:28**
